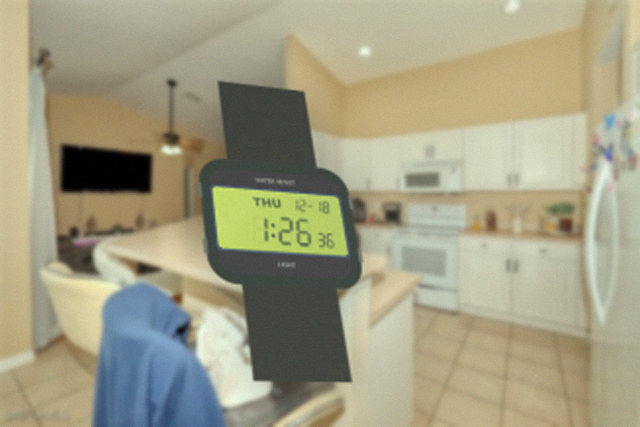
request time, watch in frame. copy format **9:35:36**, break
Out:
**1:26:36**
